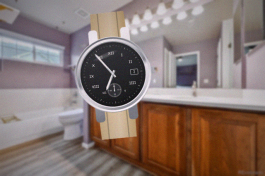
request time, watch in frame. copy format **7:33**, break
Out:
**6:54**
